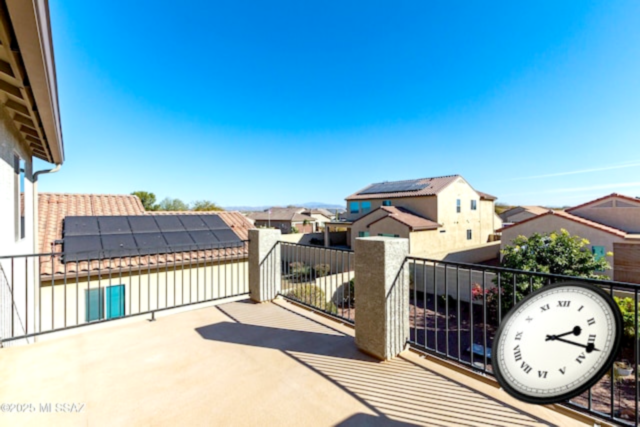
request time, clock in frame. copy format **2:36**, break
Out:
**2:17**
